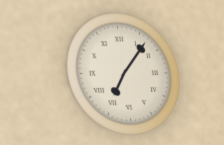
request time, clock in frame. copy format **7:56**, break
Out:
**7:07**
